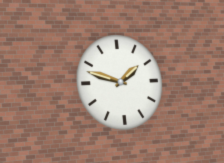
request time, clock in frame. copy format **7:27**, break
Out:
**1:48**
